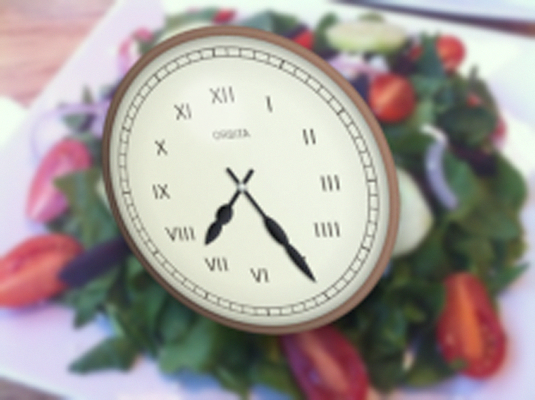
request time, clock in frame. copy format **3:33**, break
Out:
**7:25**
